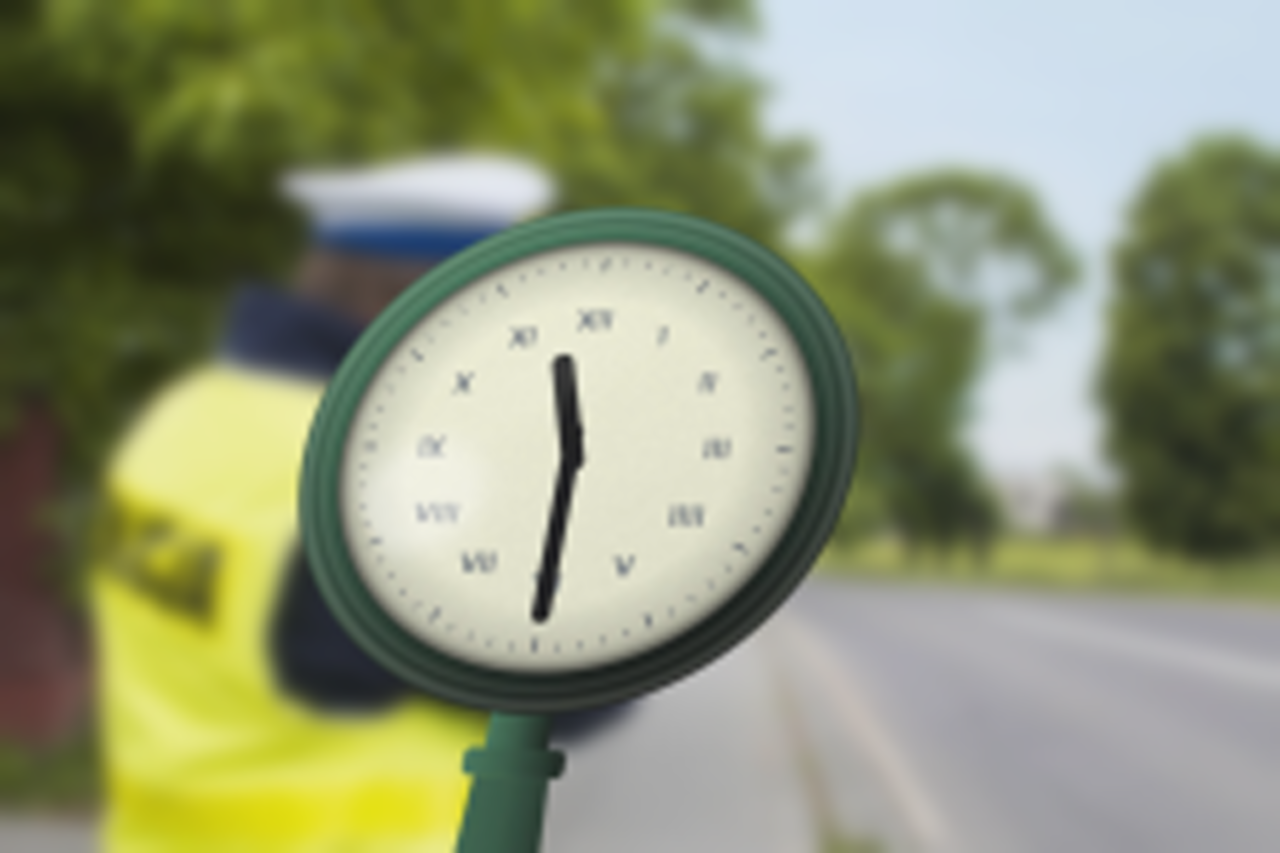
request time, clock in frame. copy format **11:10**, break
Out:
**11:30**
